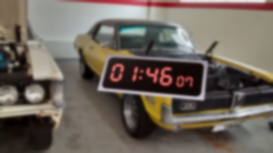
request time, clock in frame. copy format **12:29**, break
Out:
**1:46**
